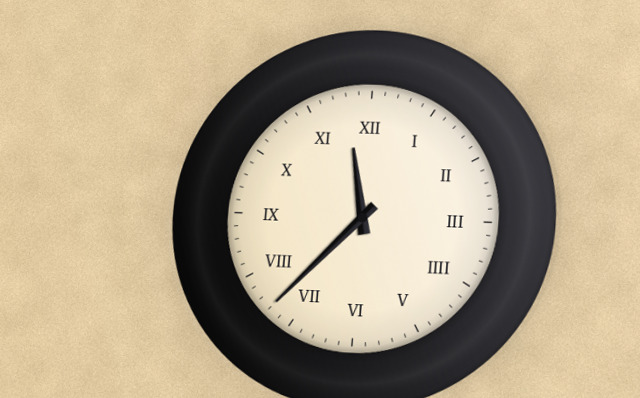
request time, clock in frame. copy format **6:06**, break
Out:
**11:37**
